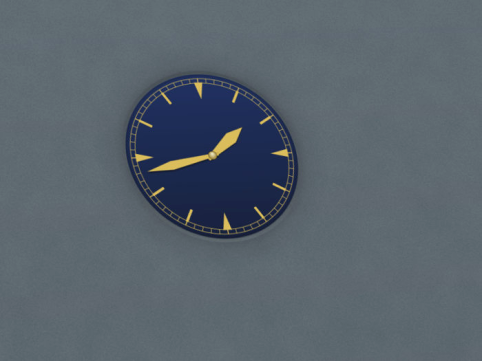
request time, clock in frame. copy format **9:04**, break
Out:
**1:43**
